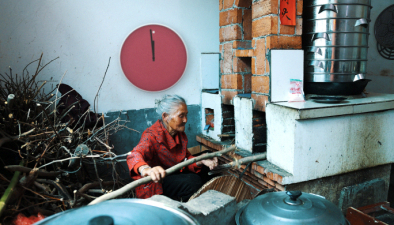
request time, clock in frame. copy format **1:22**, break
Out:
**11:59**
